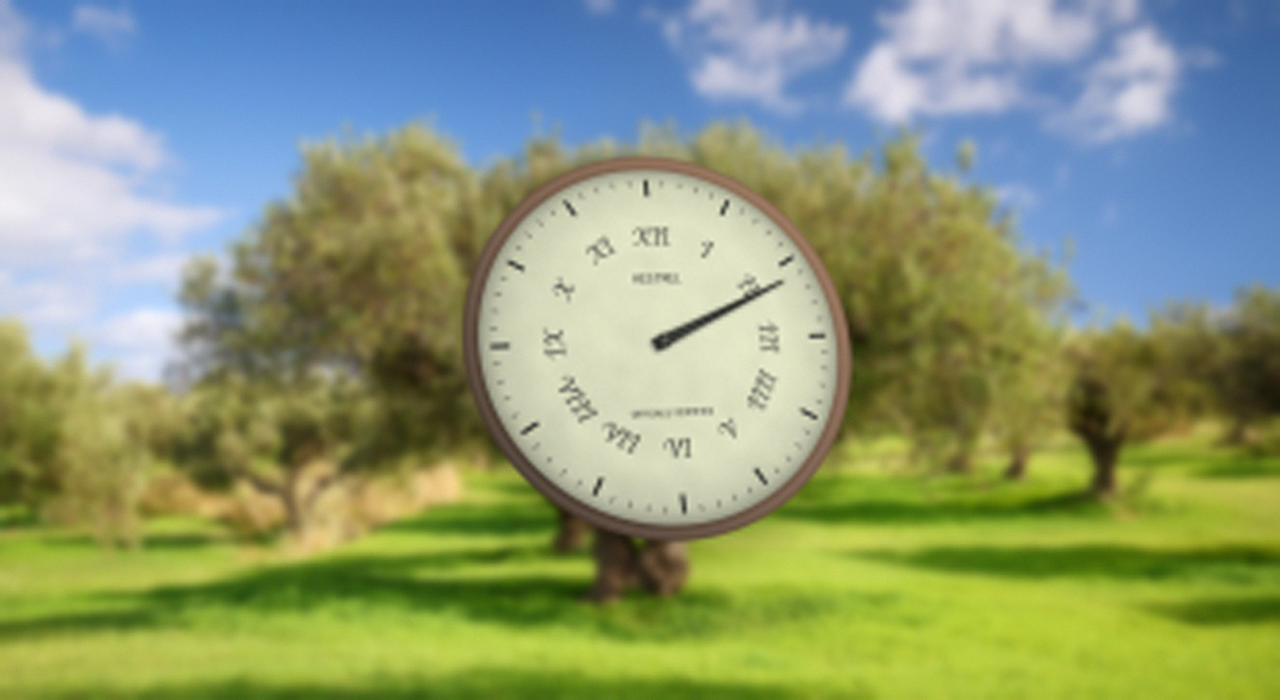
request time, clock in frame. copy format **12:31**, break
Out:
**2:11**
